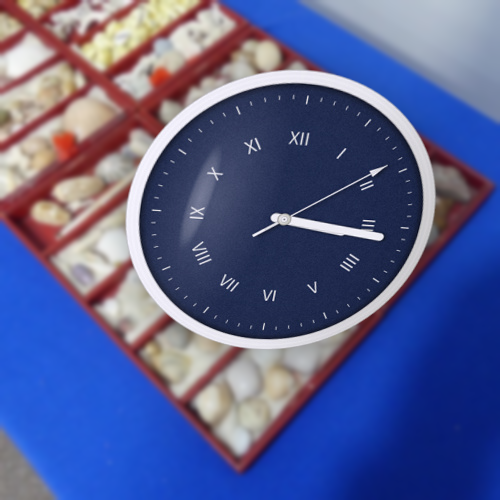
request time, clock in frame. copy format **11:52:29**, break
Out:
**3:16:09**
